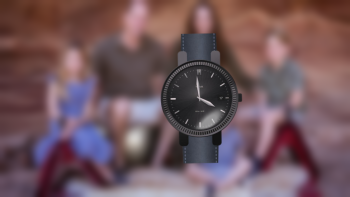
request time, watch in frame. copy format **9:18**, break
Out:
**3:59**
